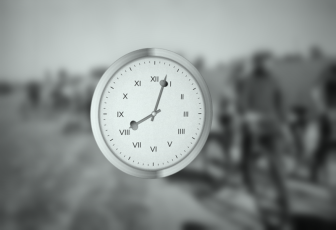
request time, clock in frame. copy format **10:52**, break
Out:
**8:03**
